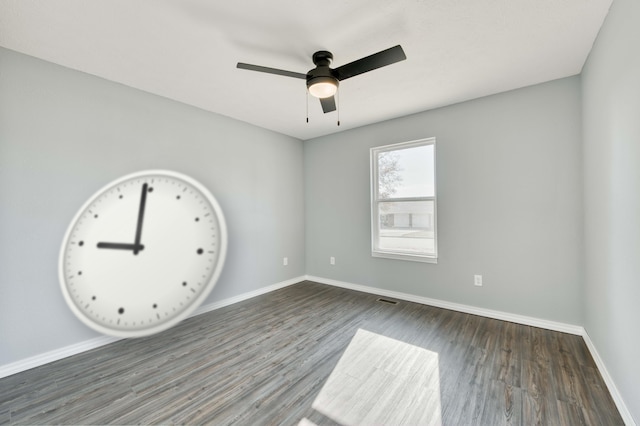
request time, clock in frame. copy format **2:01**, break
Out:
**8:59**
